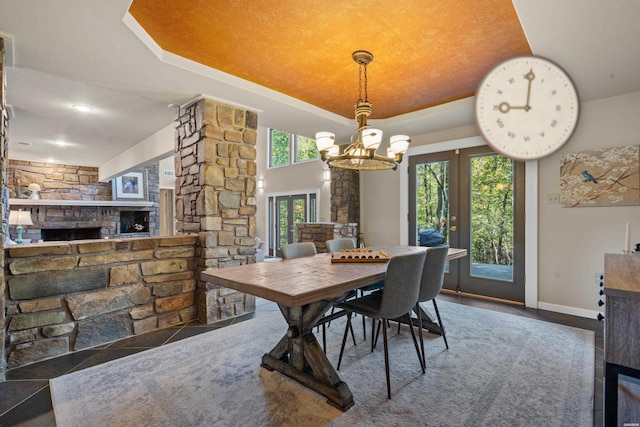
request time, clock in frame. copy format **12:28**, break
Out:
**9:01**
